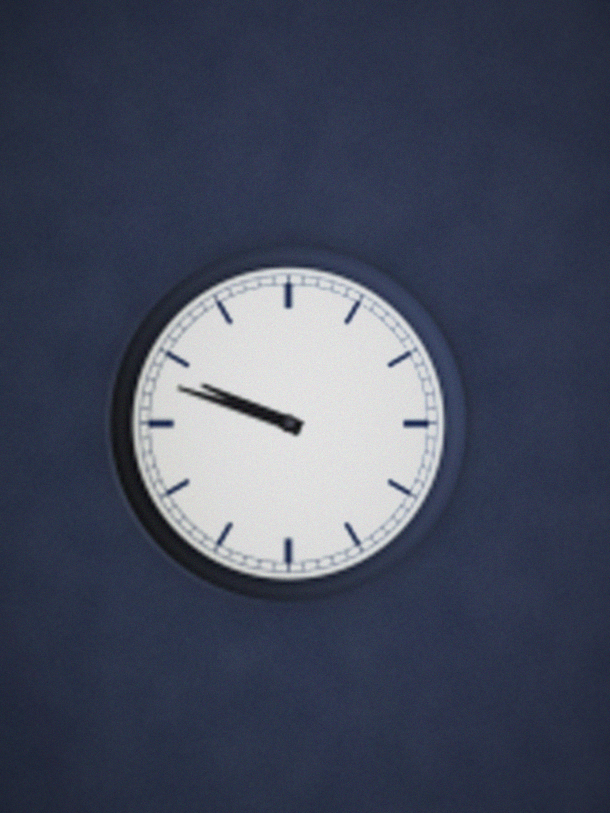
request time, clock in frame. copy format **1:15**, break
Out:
**9:48**
